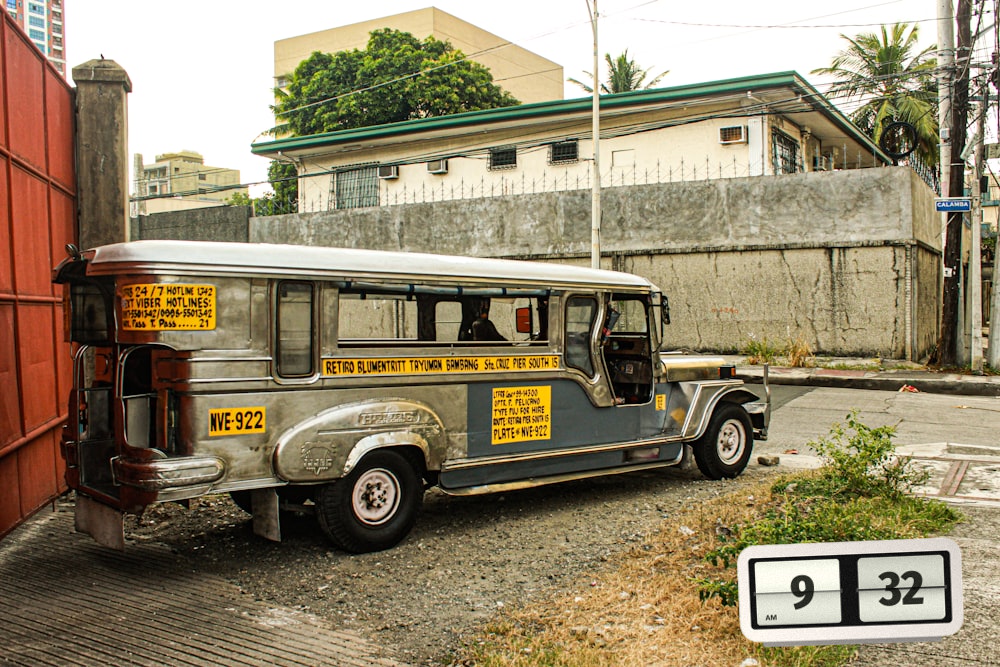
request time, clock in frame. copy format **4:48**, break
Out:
**9:32**
